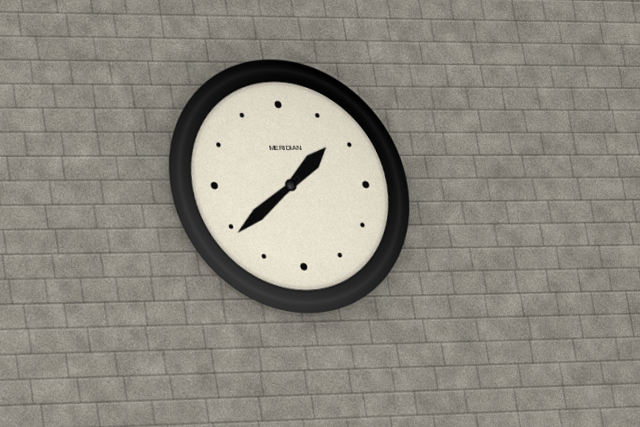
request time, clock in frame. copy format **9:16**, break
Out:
**1:39**
